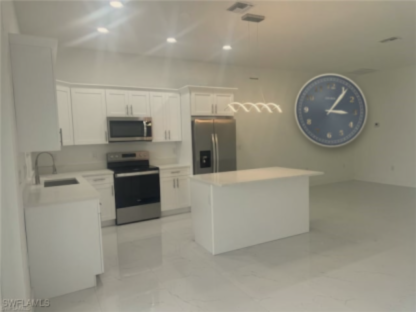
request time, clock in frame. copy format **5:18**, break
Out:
**3:06**
